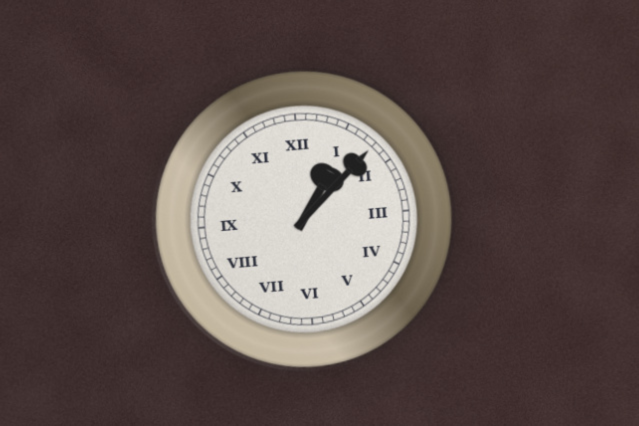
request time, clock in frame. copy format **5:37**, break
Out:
**1:08**
